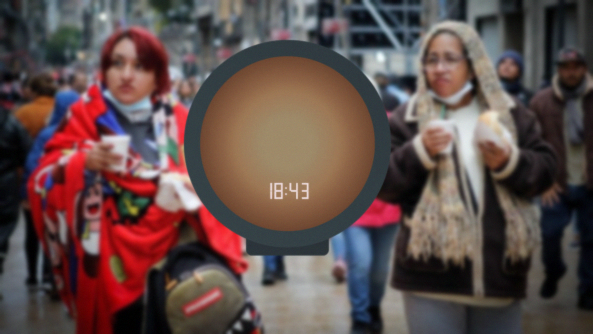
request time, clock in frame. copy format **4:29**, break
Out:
**18:43**
